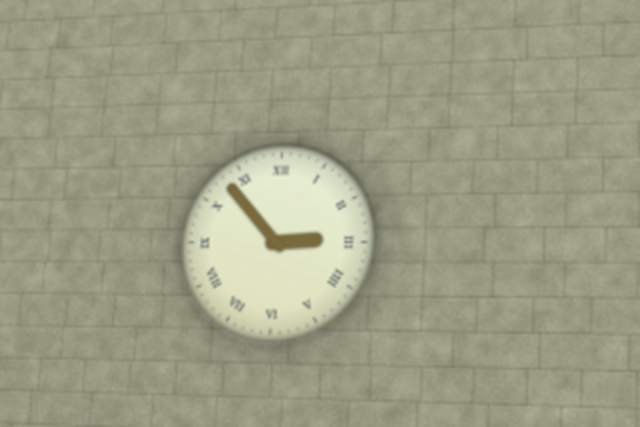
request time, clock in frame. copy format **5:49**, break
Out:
**2:53**
